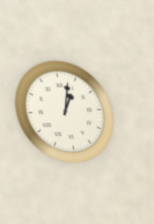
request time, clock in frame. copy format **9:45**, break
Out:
**1:03**
